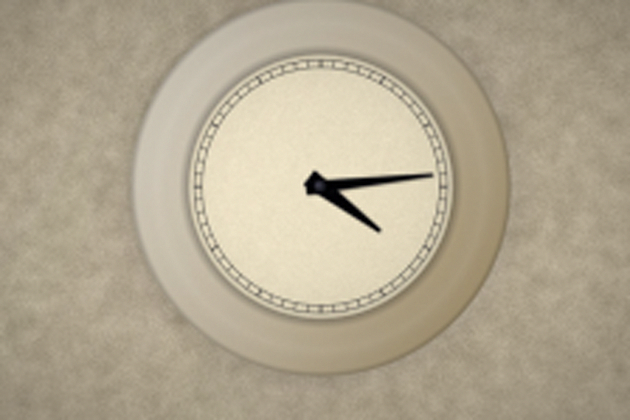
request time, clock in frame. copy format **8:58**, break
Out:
**4:14**
